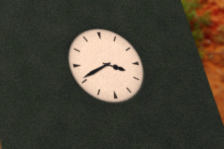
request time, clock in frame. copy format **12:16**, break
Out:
**3:41**
